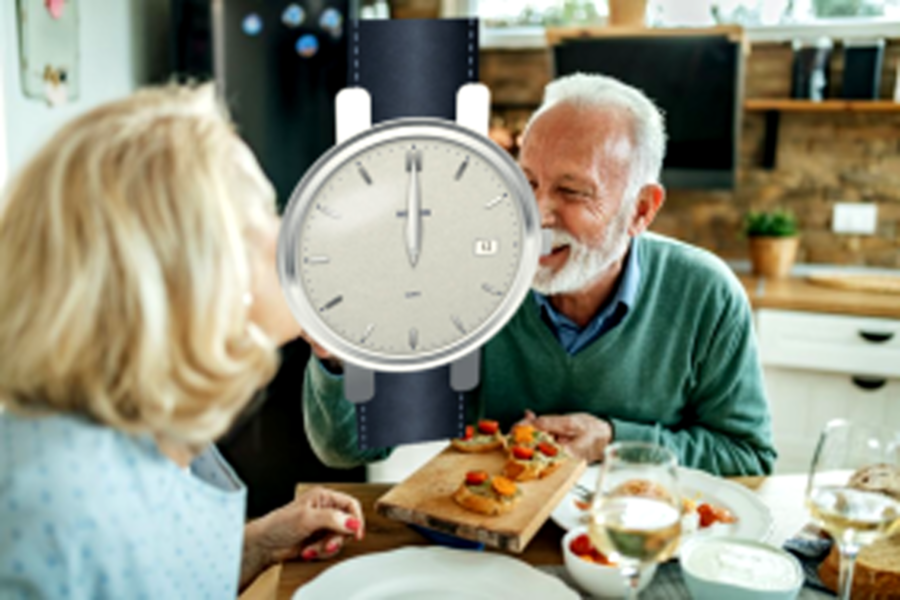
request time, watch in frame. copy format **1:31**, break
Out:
**12:00**
